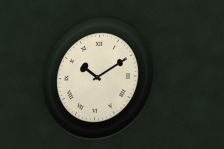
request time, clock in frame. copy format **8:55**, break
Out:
**10:10**
